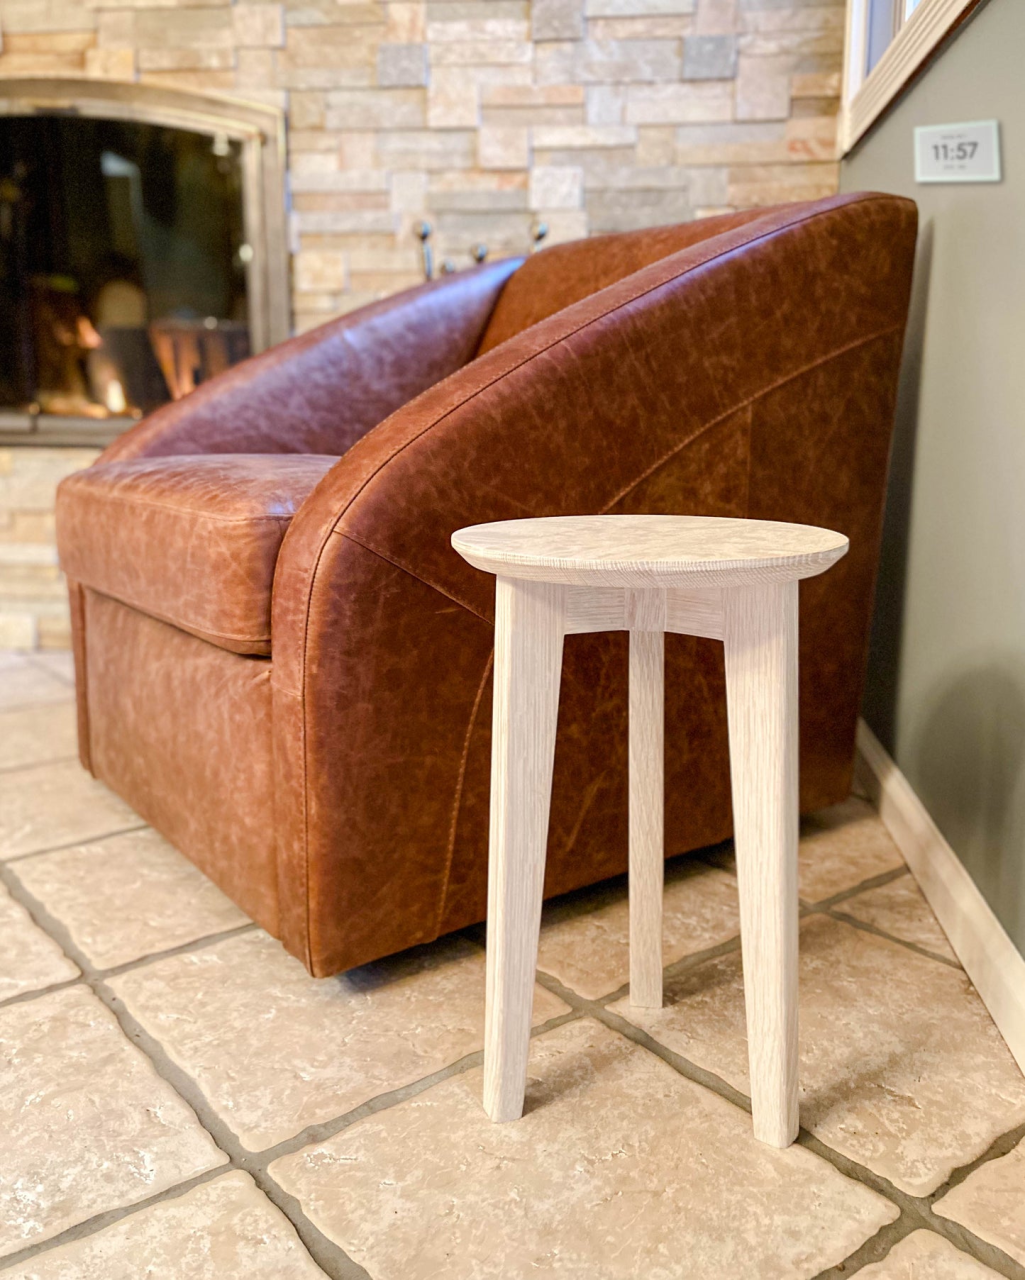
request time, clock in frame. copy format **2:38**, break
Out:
**11:57**
